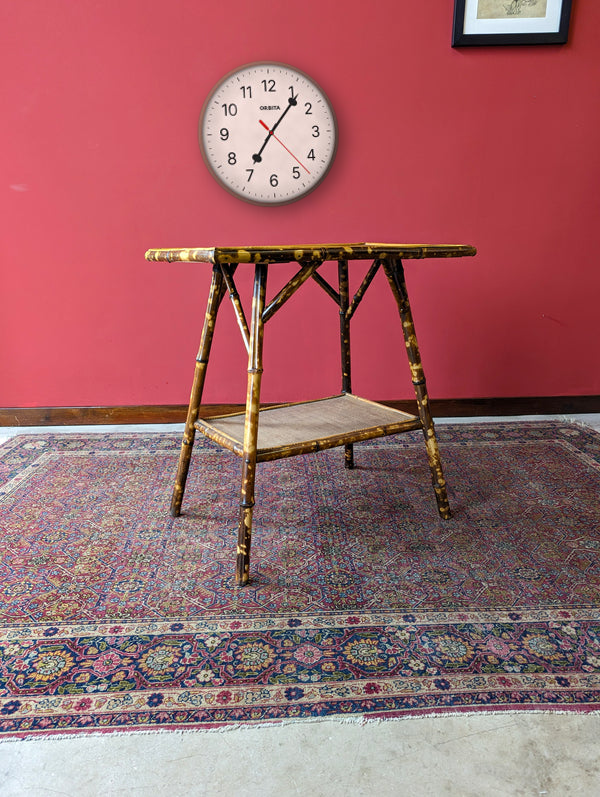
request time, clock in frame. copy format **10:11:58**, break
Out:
**7:06:23**
